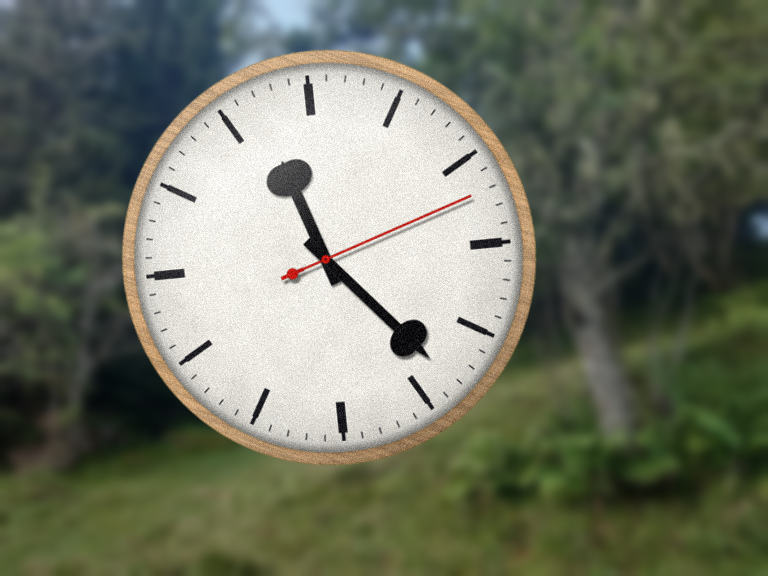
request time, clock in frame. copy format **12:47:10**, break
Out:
**11:23:12**
